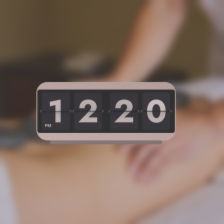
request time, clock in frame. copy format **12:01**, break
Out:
**12:20**
